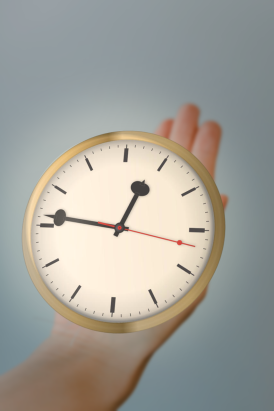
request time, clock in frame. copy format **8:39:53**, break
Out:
**12:46:17**
